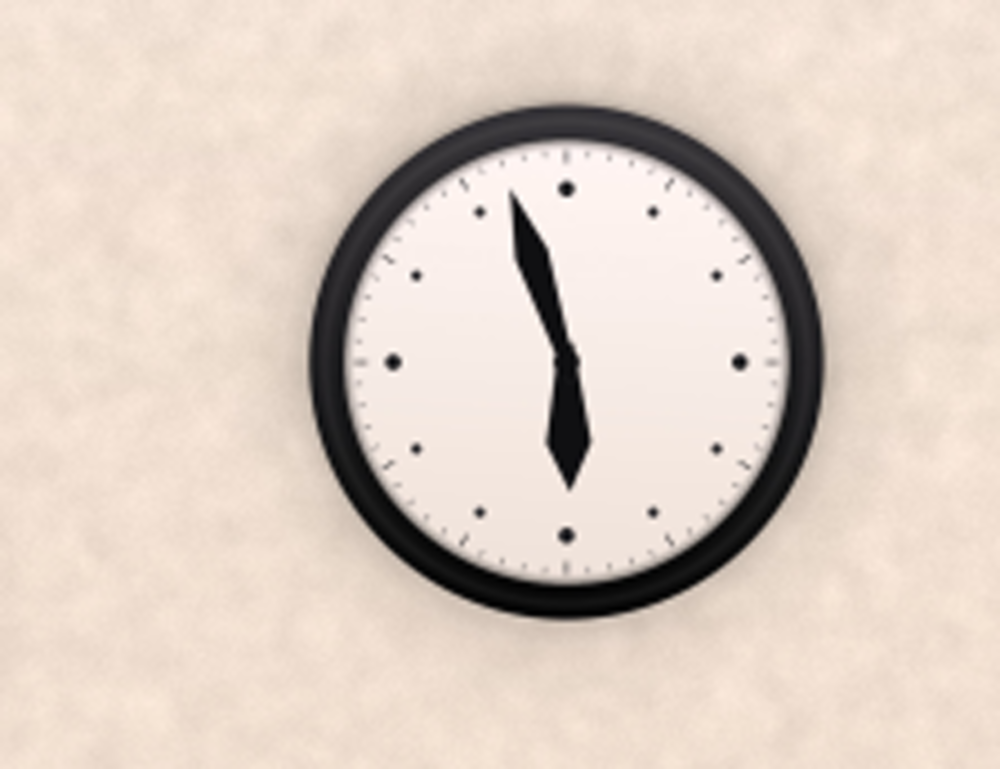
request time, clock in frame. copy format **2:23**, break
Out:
**5:57**
